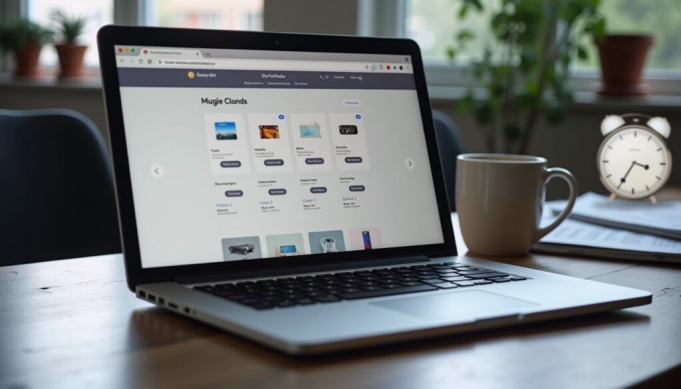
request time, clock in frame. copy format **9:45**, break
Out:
**3:35**
